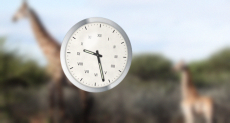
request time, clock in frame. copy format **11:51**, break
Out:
**9:27**
